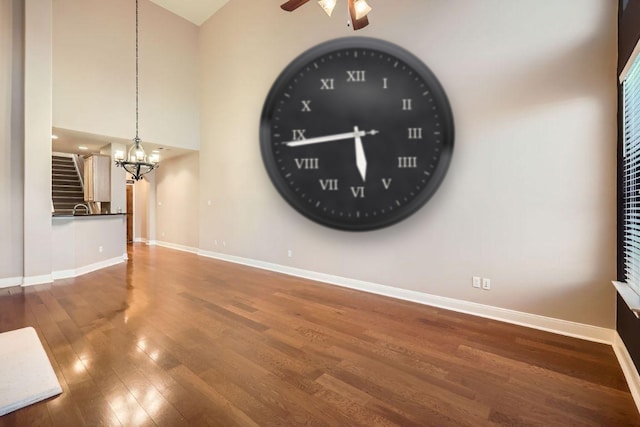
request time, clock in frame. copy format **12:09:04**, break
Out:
**5:43:44**
